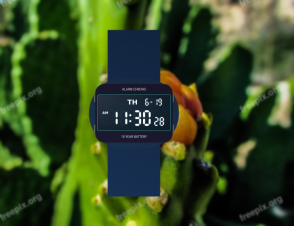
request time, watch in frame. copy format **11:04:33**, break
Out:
**11:30:28**
